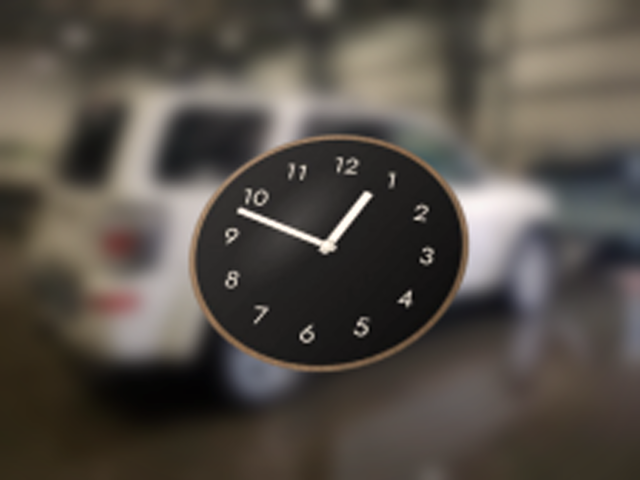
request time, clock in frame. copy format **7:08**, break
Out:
**12:48**
